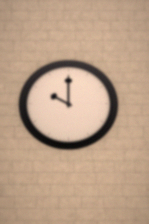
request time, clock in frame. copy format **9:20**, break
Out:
**10:00**
